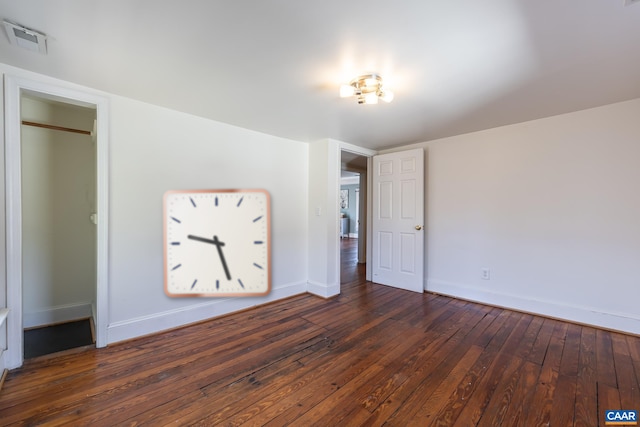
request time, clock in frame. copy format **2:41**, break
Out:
**9:27**
